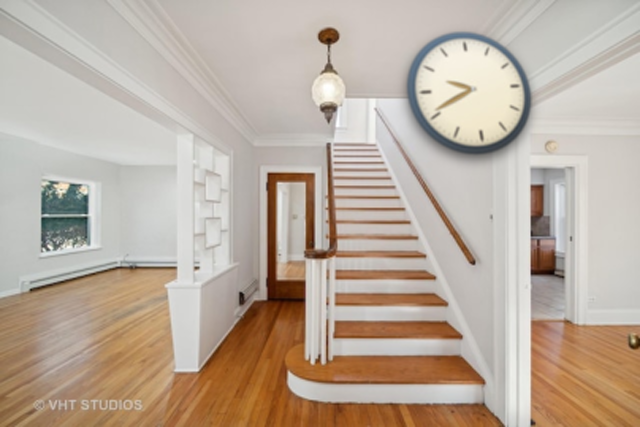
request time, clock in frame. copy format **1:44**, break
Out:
**9:41**
